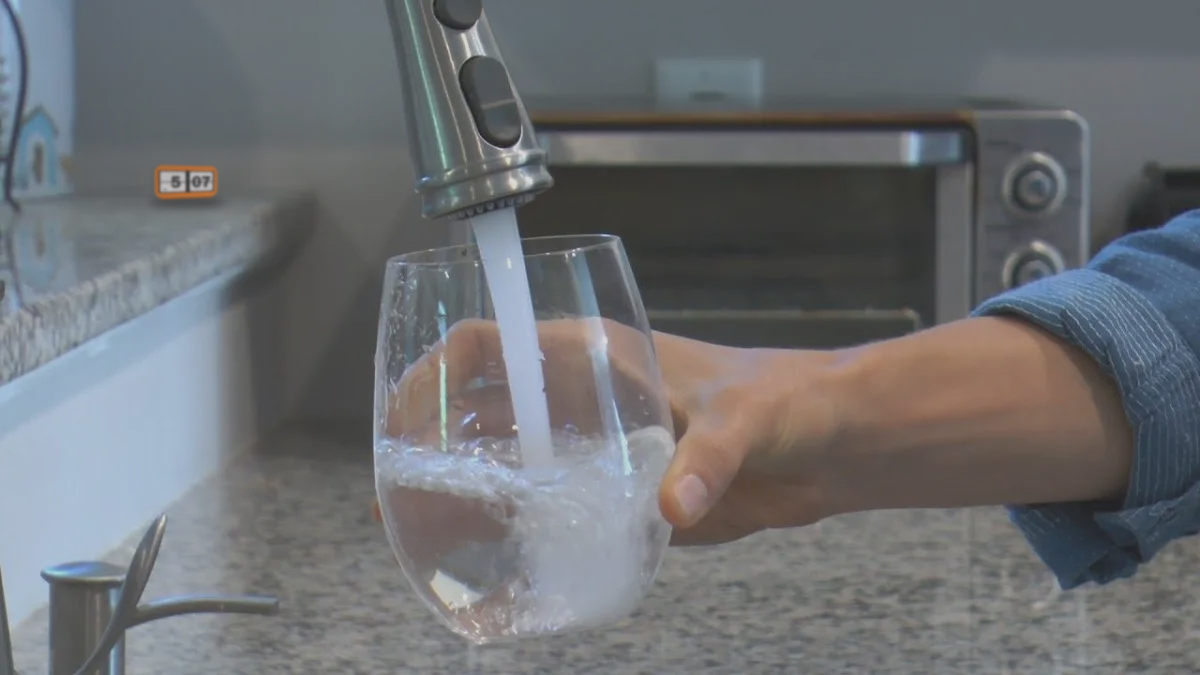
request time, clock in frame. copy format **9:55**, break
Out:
**5:07**
